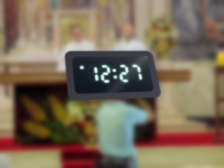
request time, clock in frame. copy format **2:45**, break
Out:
**12:27**
